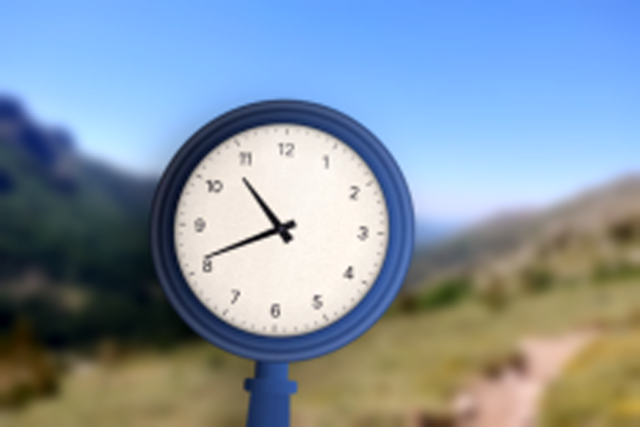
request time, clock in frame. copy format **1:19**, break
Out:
**10:41**
